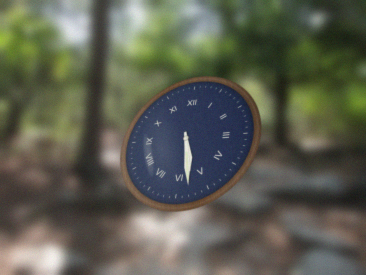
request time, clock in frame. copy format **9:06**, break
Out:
**5:28**
